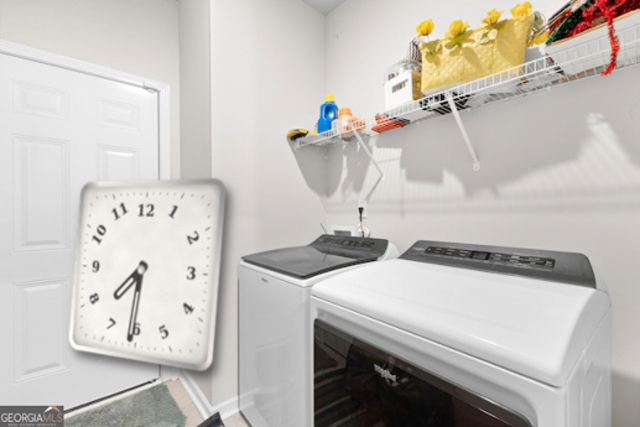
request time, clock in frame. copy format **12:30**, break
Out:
**7:31**
